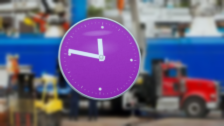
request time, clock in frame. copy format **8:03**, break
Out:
**11:46**
